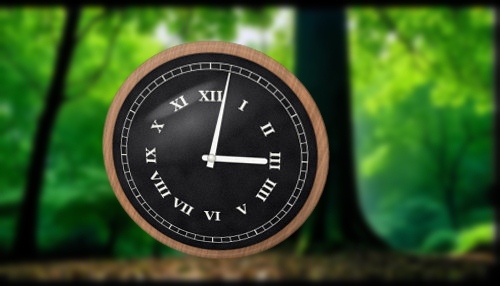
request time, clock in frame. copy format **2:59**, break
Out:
**3:02**
